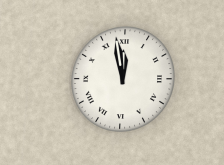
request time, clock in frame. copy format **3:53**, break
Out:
**11:58**
